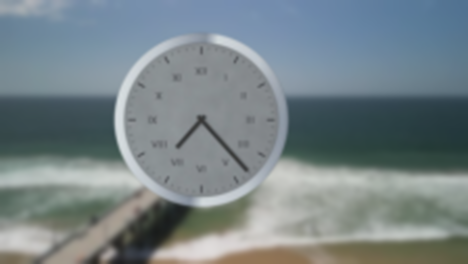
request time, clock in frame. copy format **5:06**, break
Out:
**7:23**
